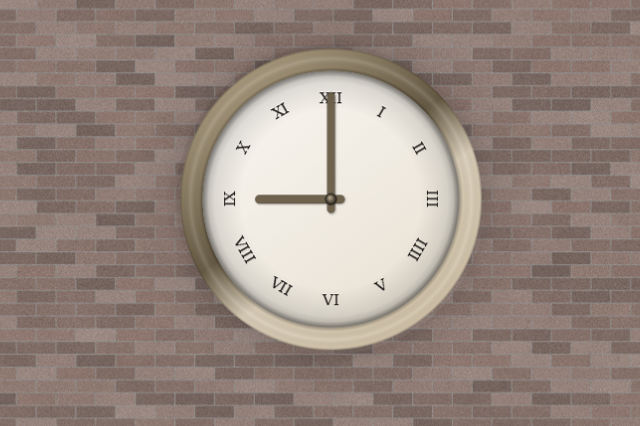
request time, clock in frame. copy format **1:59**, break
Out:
**9:00**
